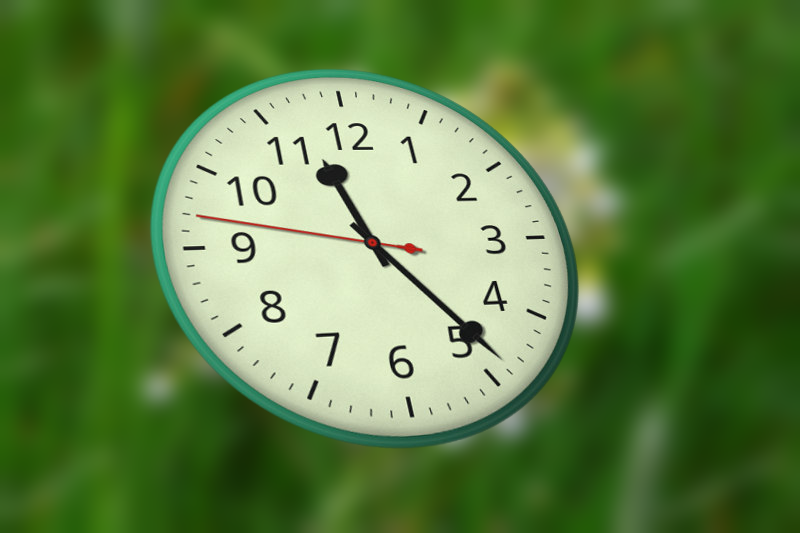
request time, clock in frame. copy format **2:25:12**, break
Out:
**11:23:47**
